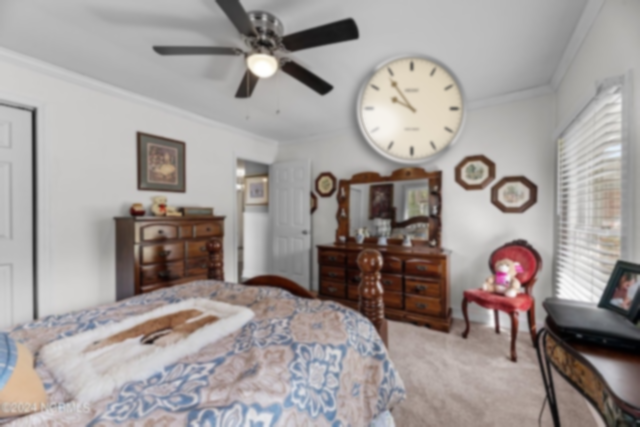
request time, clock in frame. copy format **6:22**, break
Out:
**9:54**
